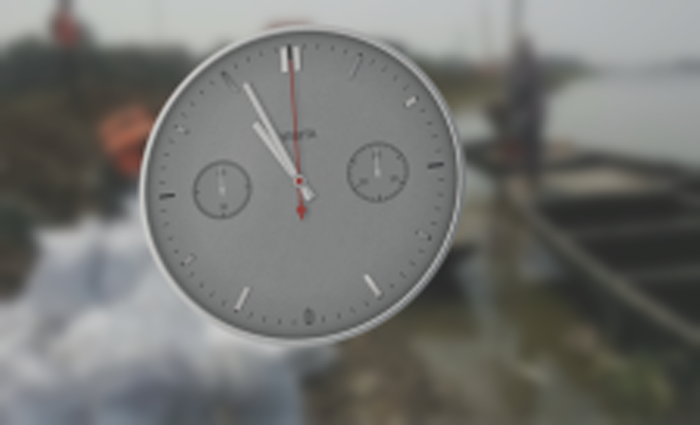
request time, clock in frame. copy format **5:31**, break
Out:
**10:56**
